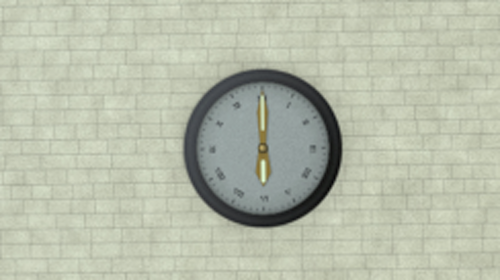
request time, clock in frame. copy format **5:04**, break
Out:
**6:00**
